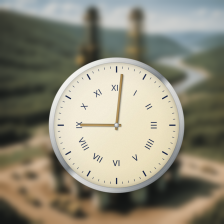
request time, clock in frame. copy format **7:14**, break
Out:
**9:01**
